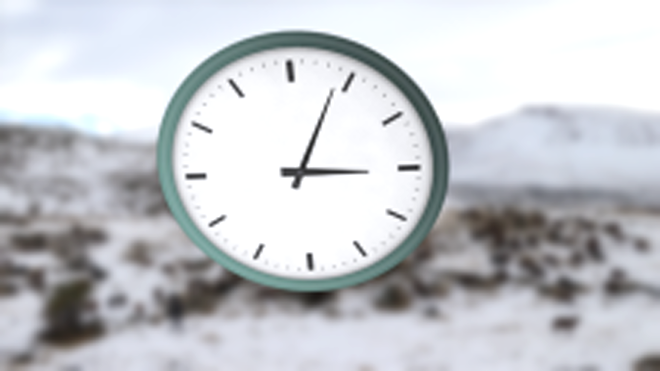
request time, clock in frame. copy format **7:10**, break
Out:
**3:04**
